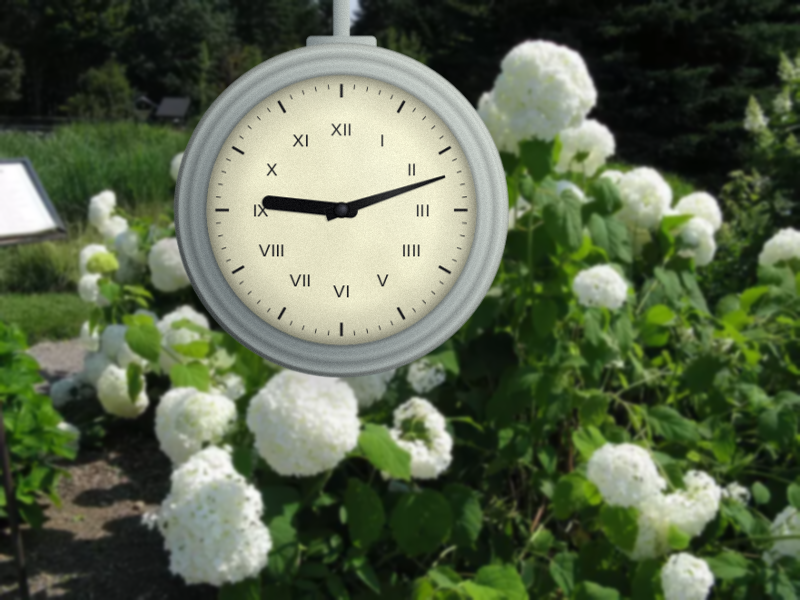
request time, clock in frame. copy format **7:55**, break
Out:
**9:12**
